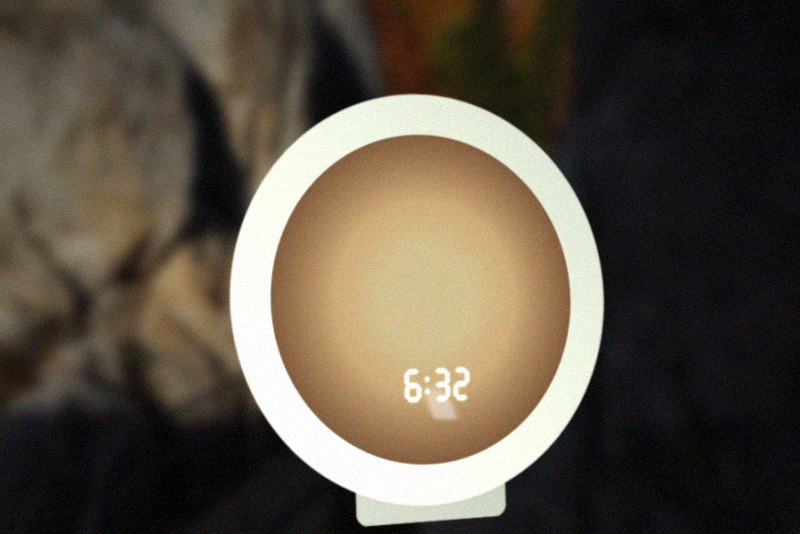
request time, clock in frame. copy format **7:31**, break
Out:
**6:32**
